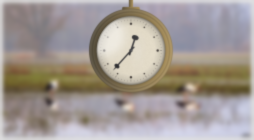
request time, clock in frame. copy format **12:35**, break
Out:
**12:37**
